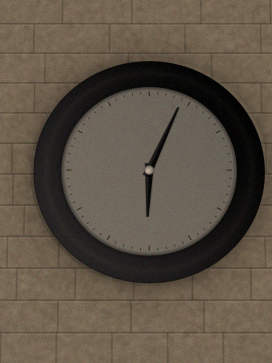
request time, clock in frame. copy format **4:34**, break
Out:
**6:04**
